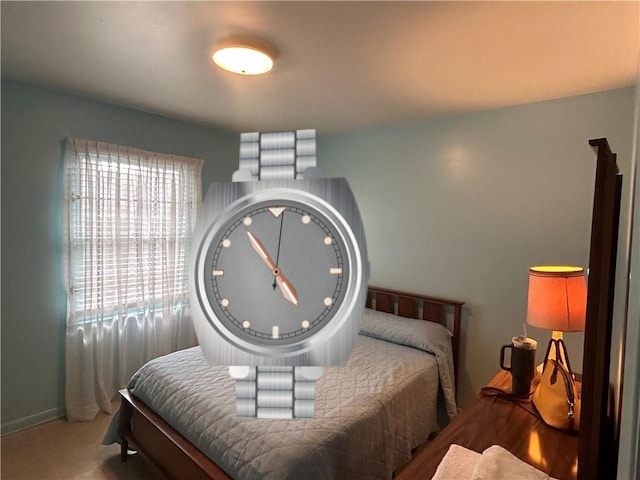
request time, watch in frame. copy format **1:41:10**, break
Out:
**4:54:01**
